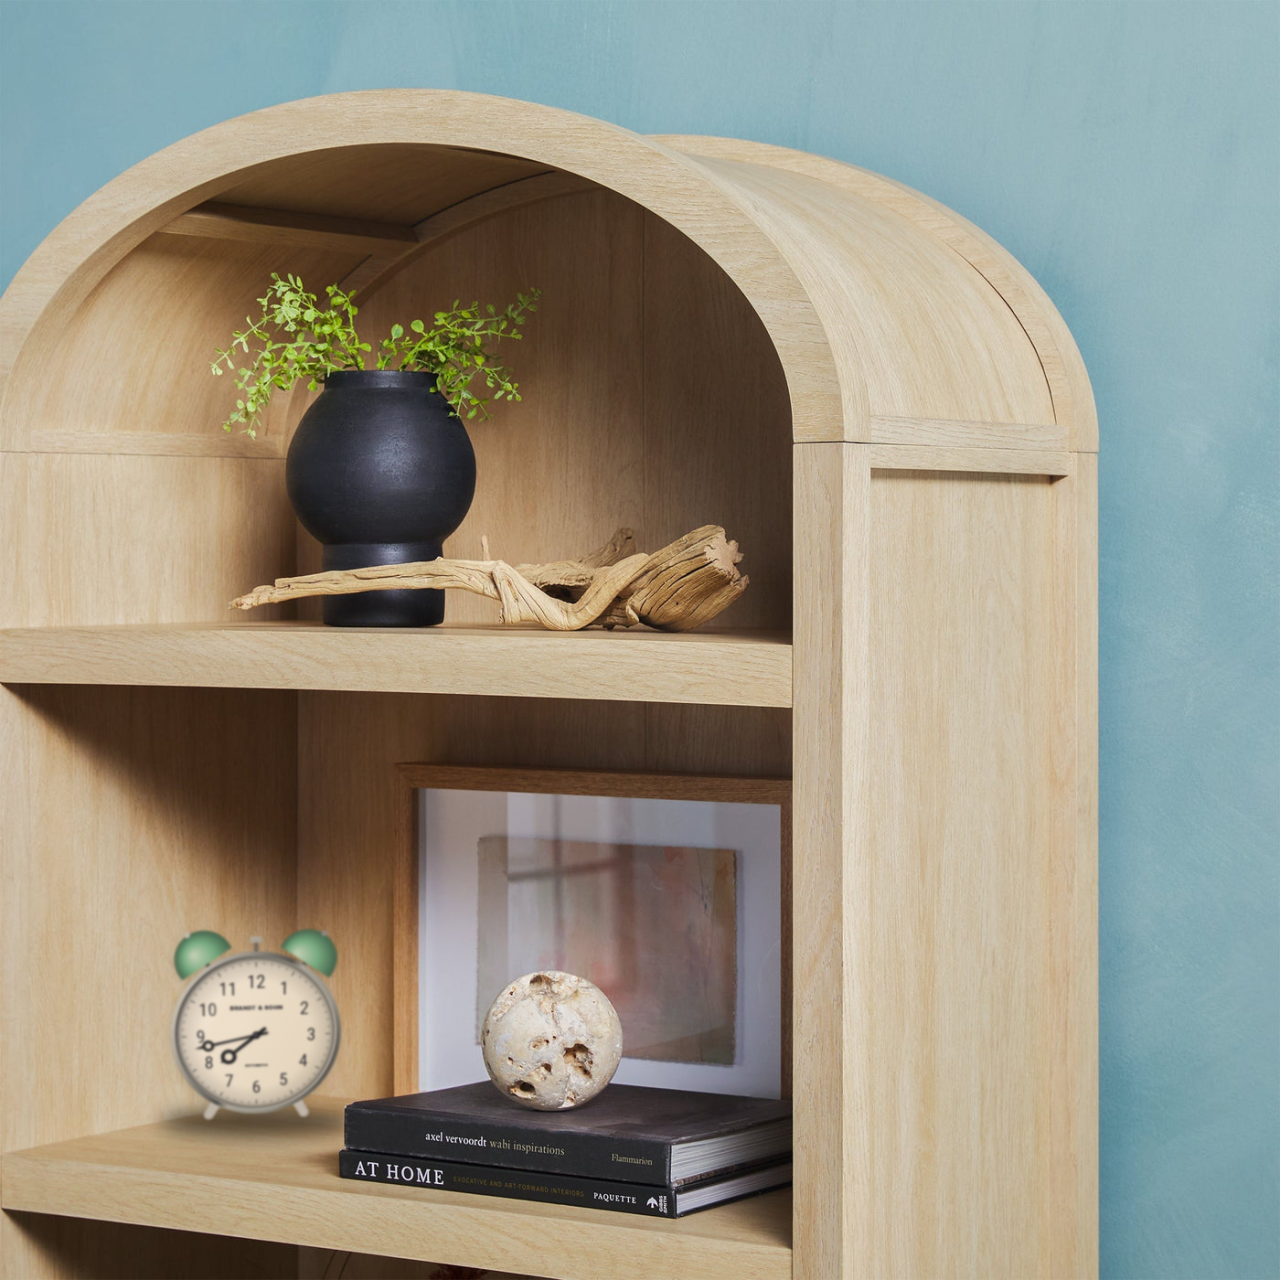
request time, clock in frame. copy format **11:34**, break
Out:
**7:43**
